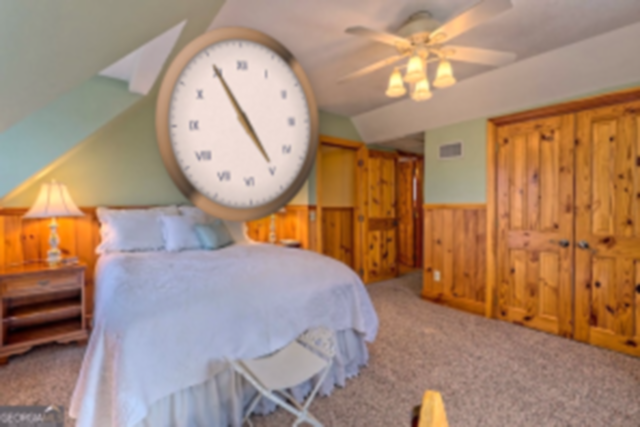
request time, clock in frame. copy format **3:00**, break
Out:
**4:55**
